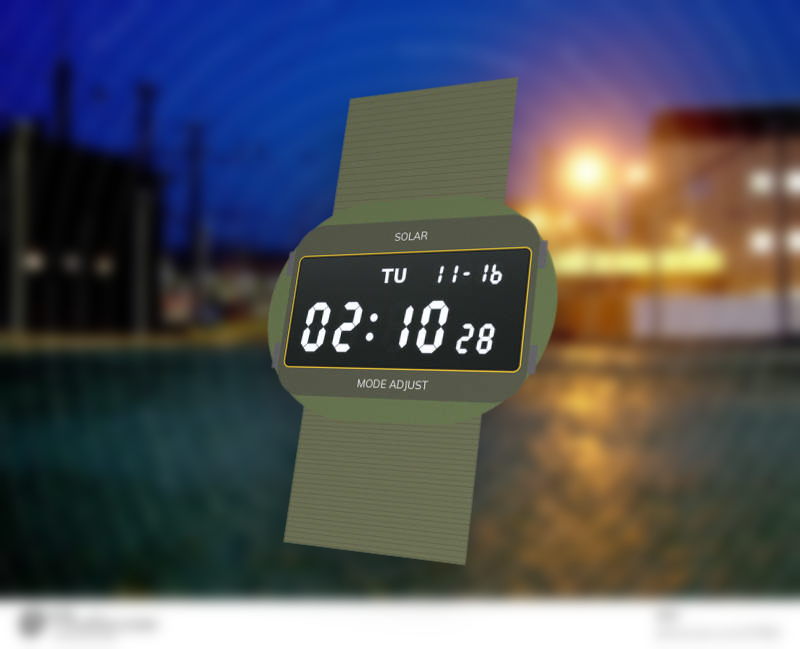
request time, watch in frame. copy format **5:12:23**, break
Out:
**2:10:28**
